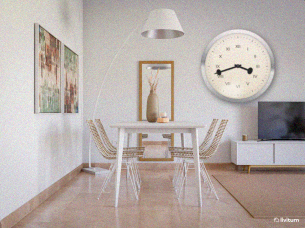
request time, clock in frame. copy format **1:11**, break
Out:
**3:42**
